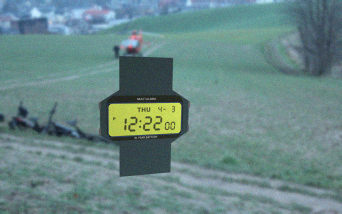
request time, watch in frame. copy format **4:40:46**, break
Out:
**12:22:00**
